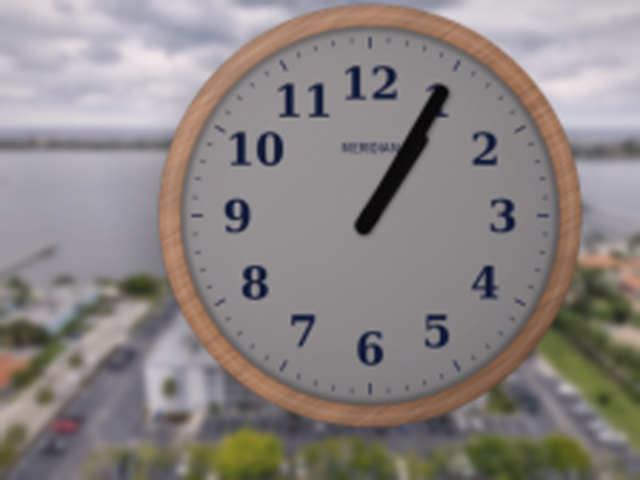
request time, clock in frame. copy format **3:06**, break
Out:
**1:05**
